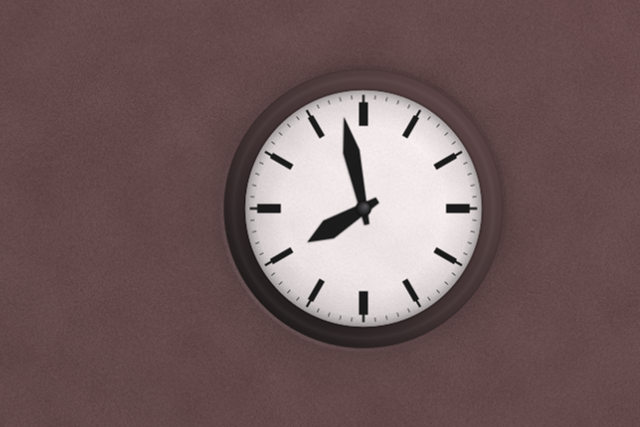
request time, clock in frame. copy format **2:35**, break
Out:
**7:58**
